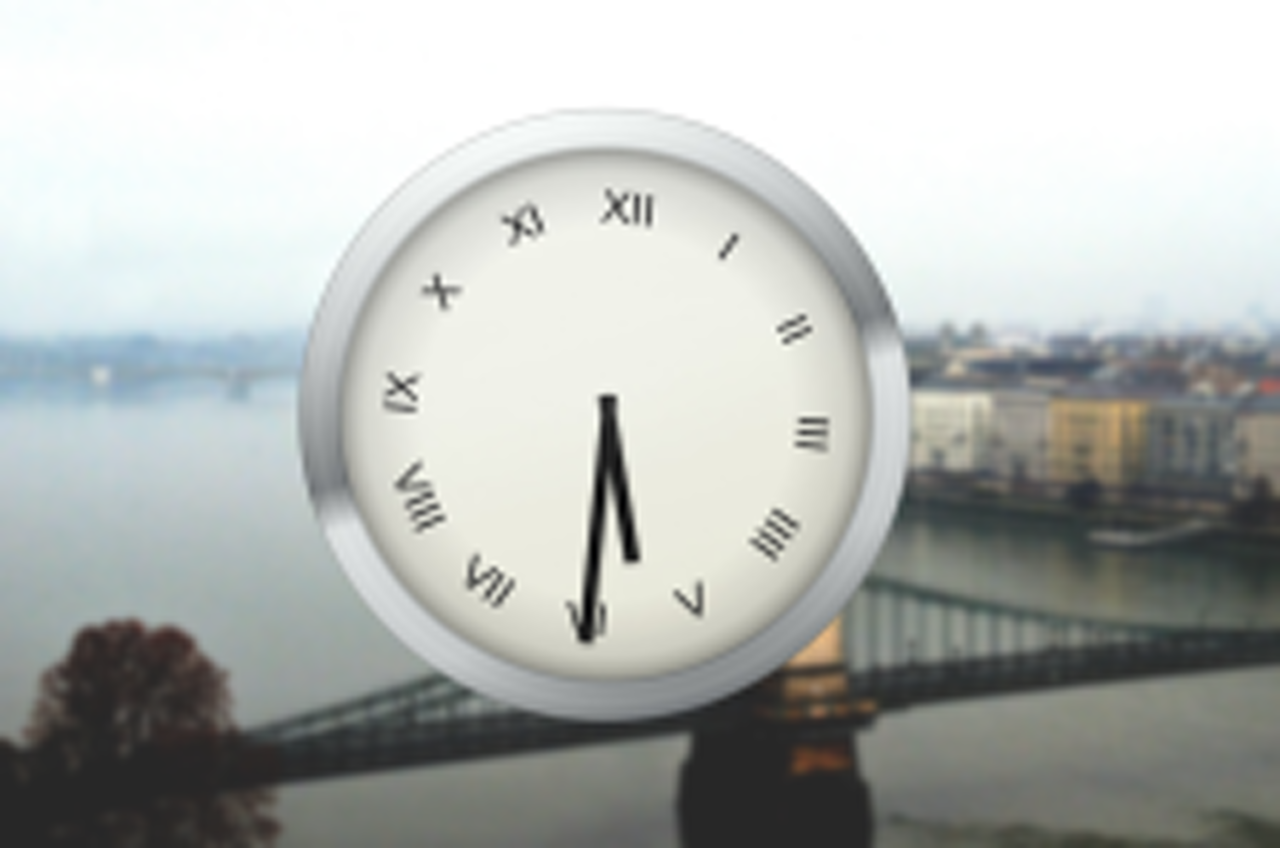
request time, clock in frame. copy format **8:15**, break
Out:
**5:30**
